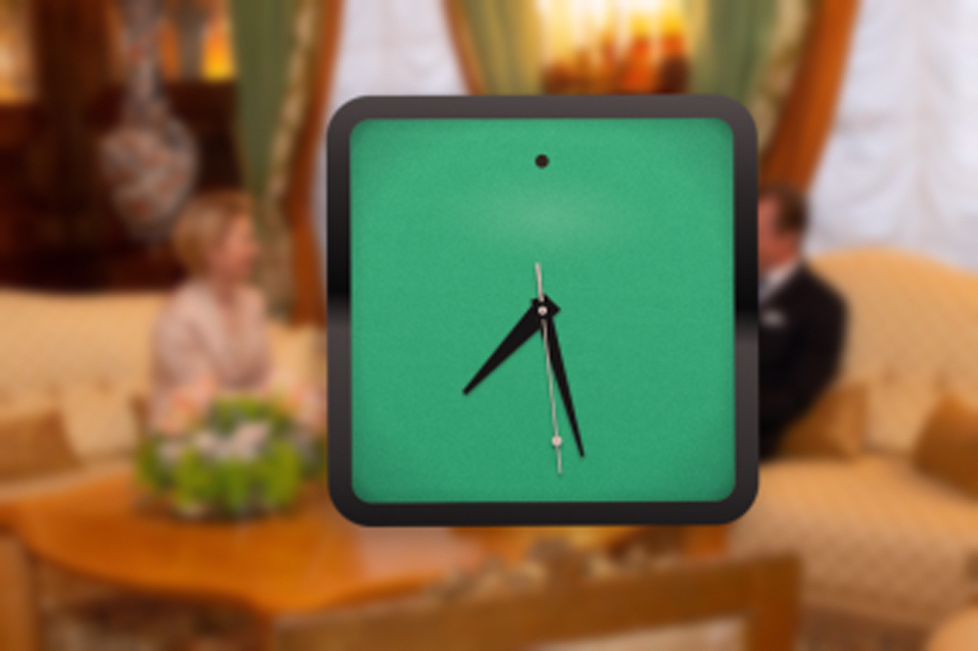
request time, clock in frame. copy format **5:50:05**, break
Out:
**7:27:29**
